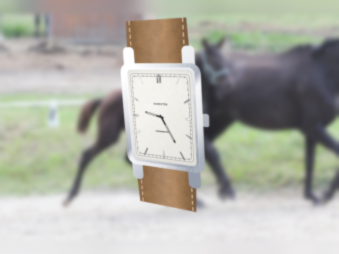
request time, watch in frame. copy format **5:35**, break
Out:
**9:25**
